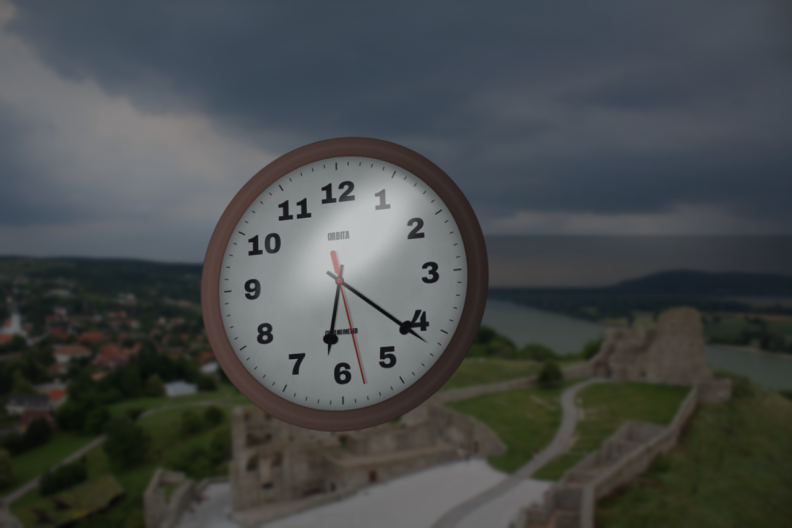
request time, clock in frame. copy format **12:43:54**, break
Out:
**6:21:28**
